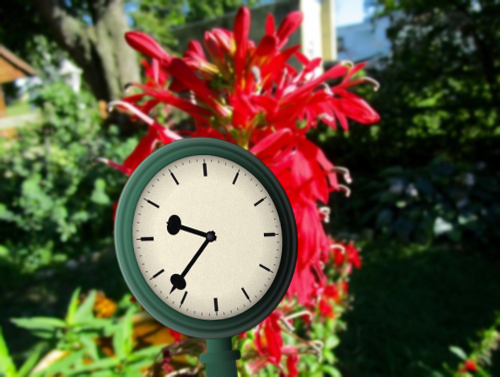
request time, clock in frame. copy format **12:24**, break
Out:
**9:37**
